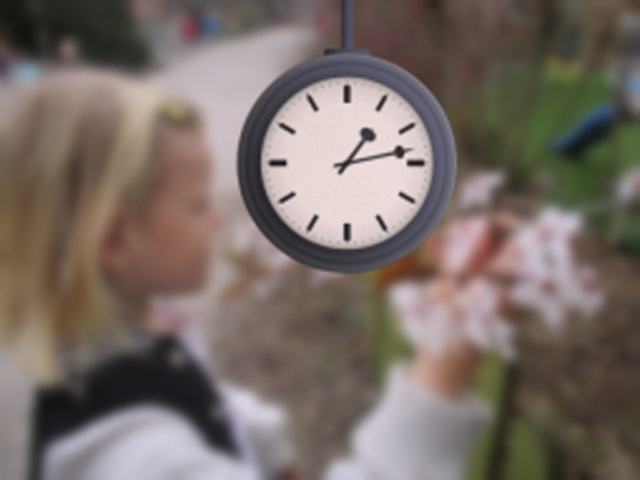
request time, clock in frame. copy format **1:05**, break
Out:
**1:13**
